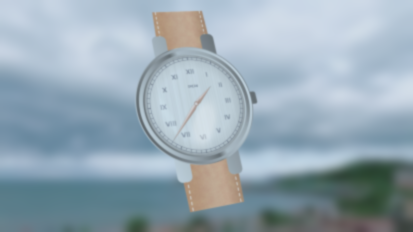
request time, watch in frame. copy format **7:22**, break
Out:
**1:37**
